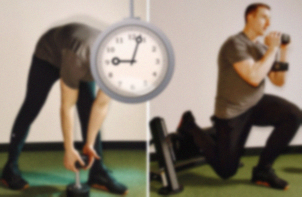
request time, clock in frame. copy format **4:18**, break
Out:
**9:03**
